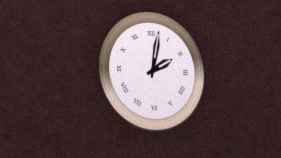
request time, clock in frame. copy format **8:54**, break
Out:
**2:02**
